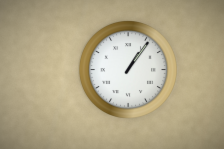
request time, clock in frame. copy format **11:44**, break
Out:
**1:06**
